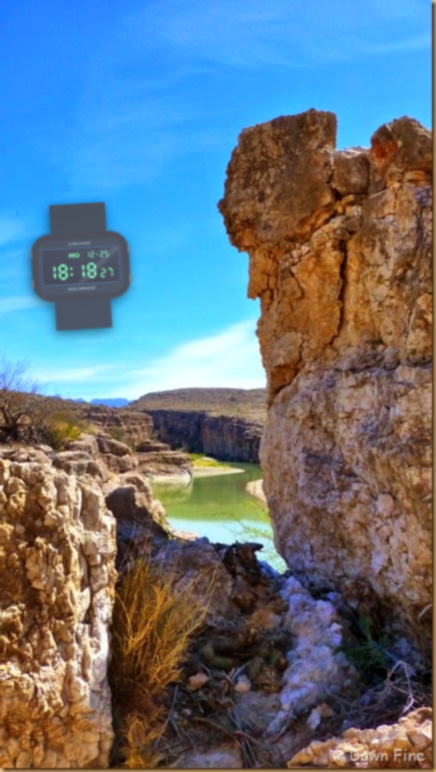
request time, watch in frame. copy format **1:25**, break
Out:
**18:18**
